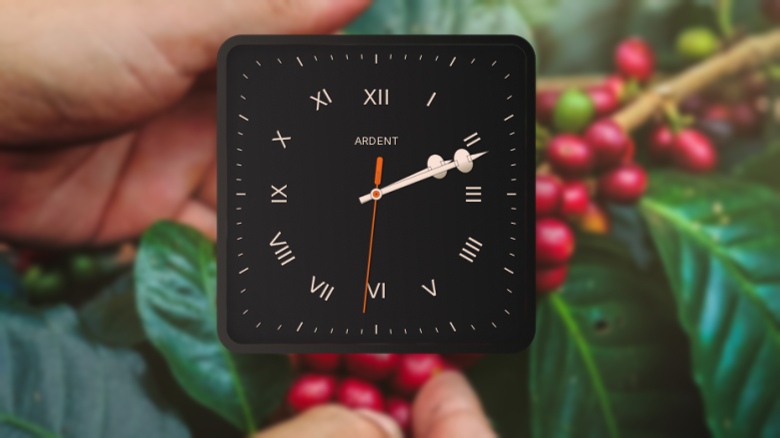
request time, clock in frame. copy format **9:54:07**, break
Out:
**2:11:31**
